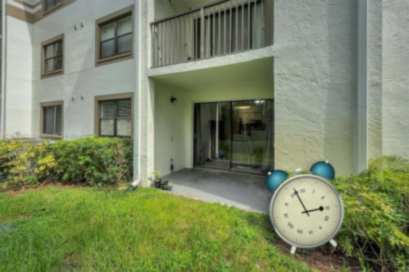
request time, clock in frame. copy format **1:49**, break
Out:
**2:57**
